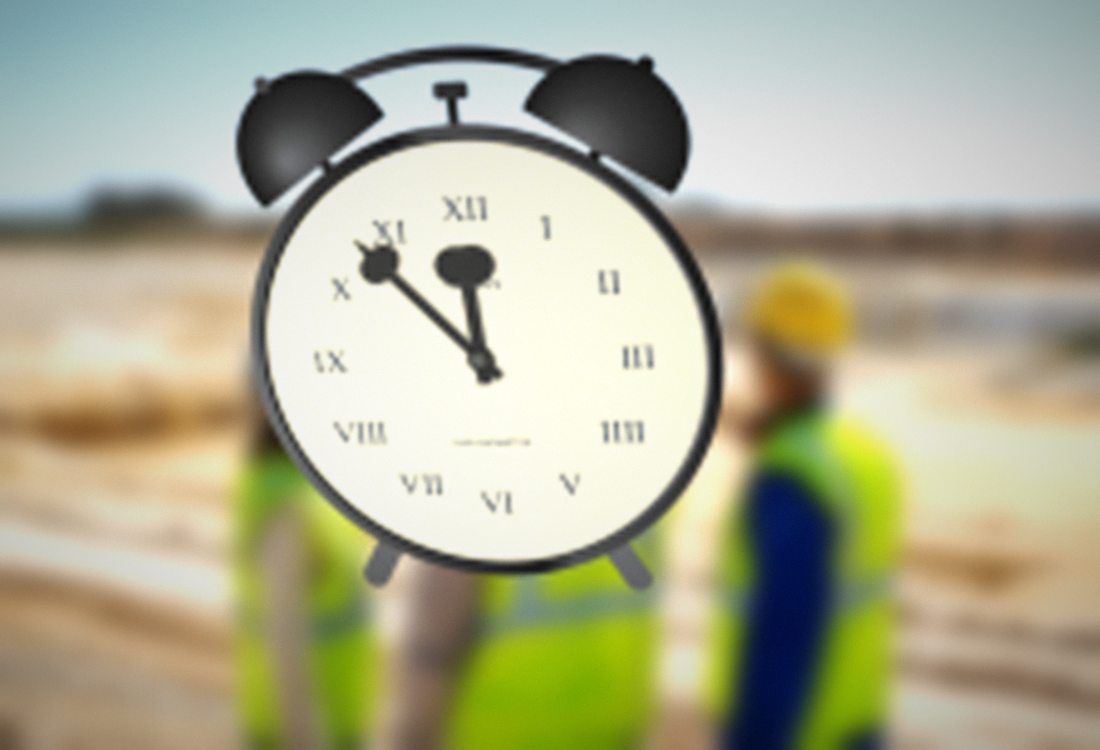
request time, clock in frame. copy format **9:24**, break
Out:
**11:53**
